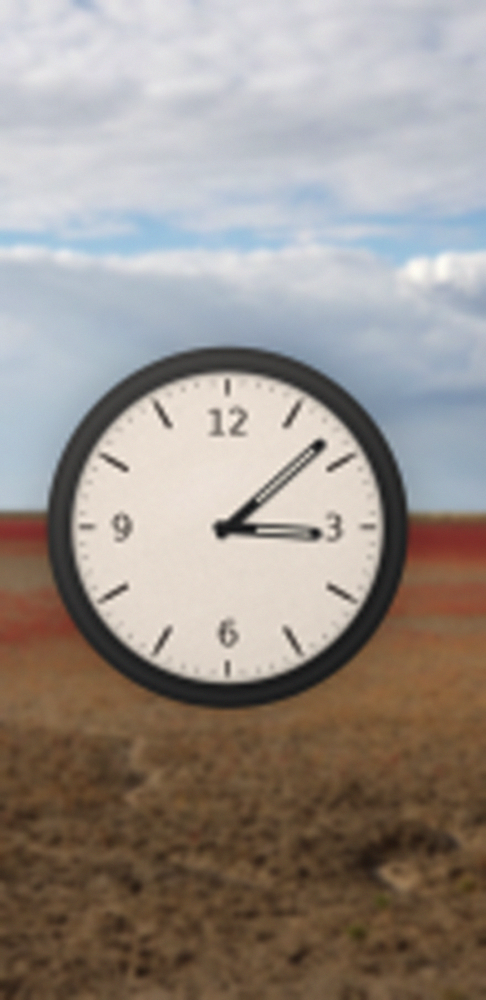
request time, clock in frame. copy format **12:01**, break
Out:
**3:08**
